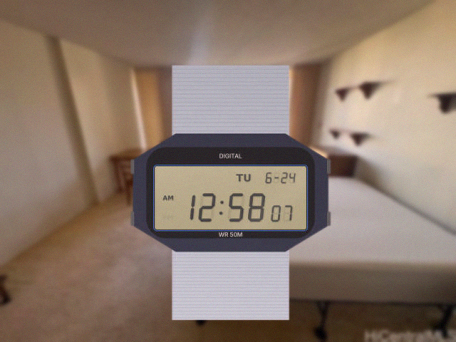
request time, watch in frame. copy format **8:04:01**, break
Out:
**12:58:07**
